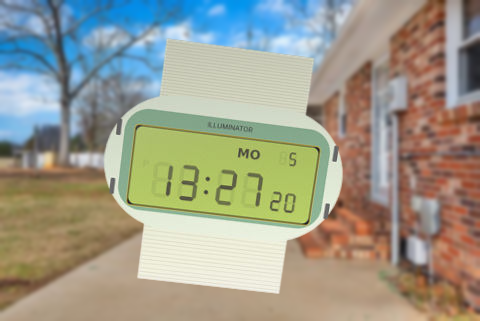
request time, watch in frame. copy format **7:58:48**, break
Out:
**13:27:20**
